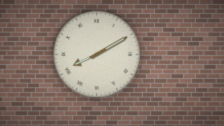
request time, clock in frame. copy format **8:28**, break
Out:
**8:10**
